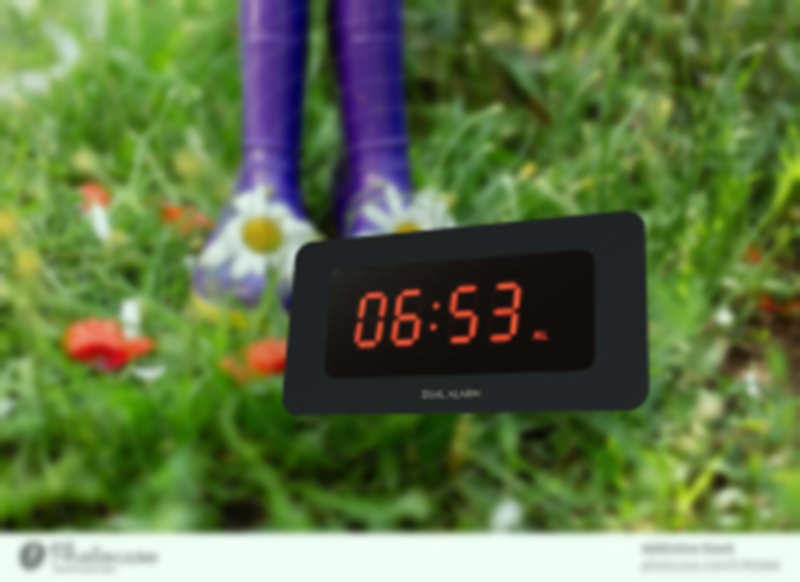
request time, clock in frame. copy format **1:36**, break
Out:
**6:53**
